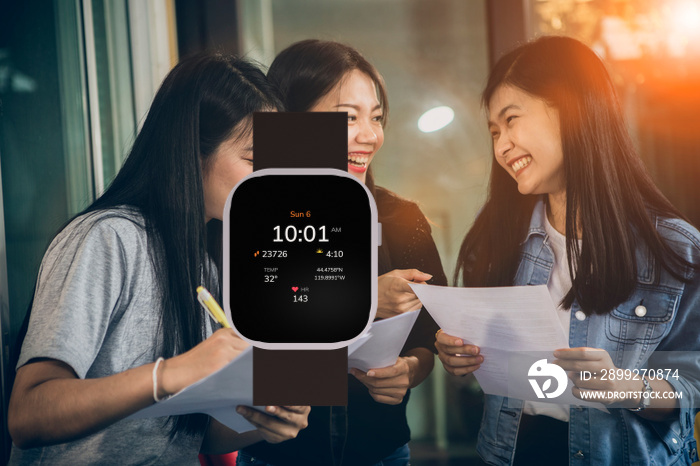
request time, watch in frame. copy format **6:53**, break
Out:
**10:01**
